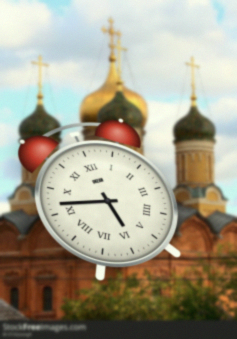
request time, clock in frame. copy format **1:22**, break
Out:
**5:47**
